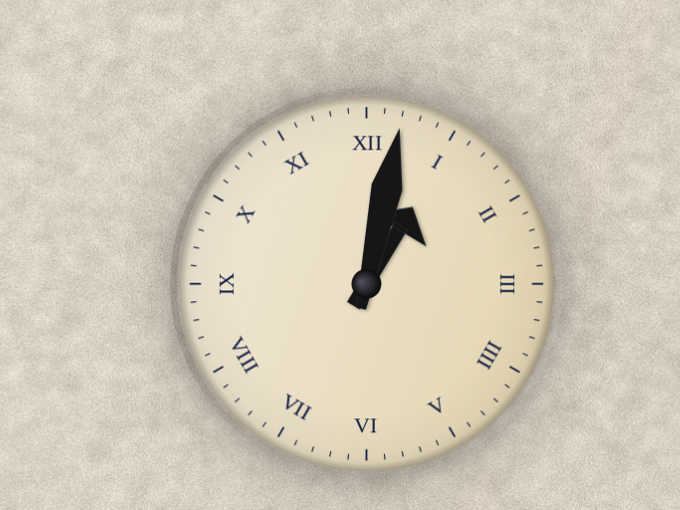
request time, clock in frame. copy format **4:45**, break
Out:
**1:02**
